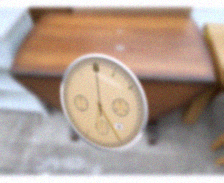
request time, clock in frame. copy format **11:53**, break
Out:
**6:25**
